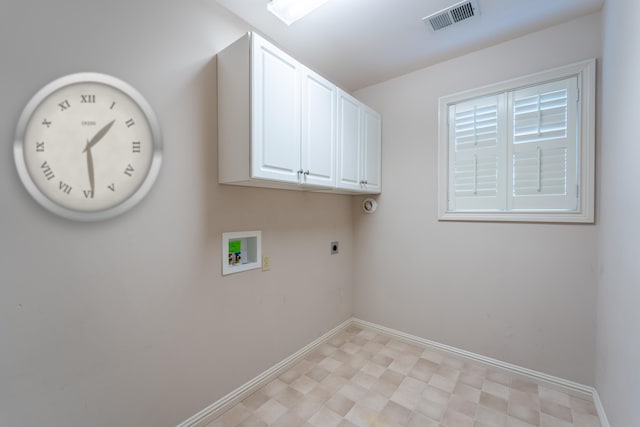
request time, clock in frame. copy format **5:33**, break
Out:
**1:29**
